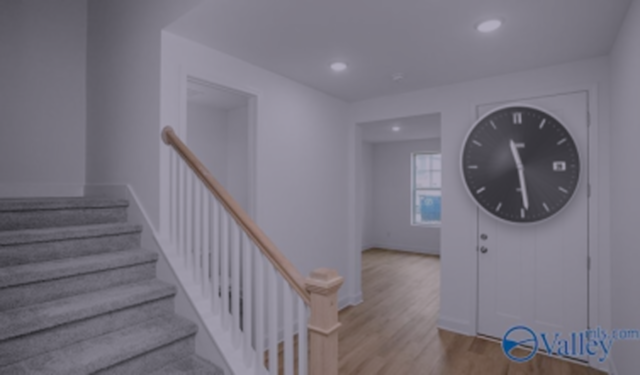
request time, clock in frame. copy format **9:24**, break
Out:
**11:29**
